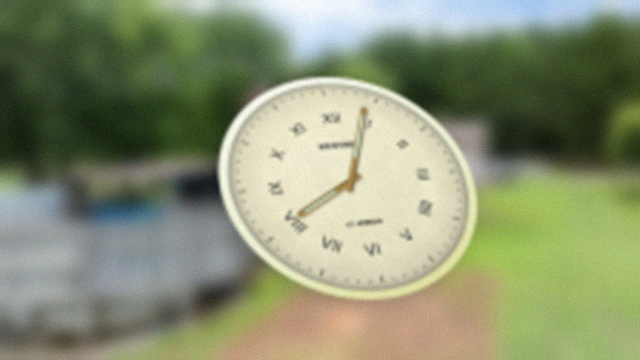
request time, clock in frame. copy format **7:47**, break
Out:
**8:04**
